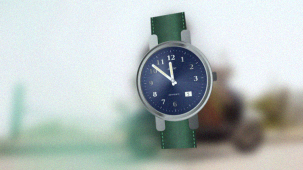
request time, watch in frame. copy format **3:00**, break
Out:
**11:52**
